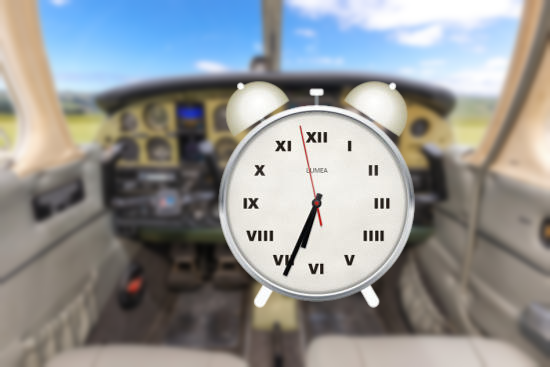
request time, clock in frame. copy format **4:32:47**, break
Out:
**6:33:58**
